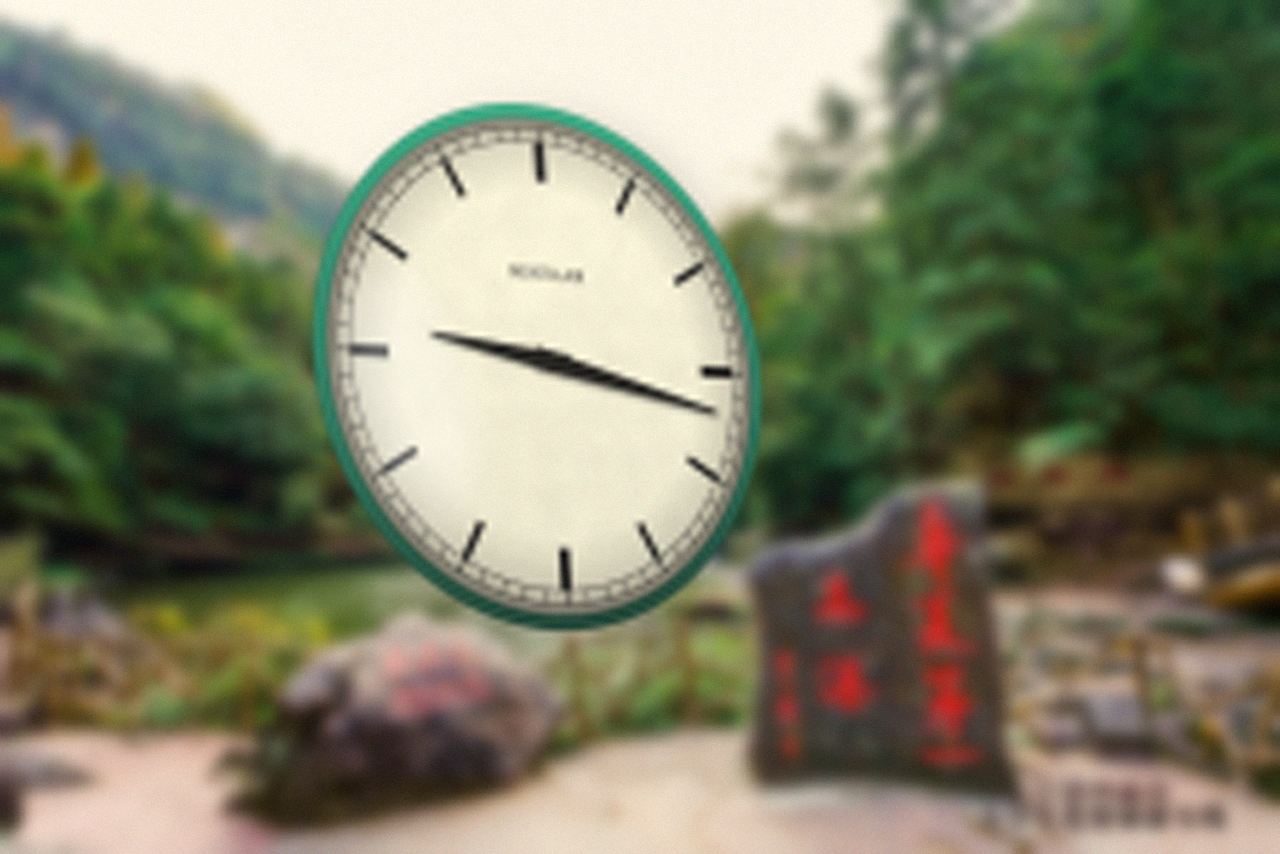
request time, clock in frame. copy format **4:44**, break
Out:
**9:17**
